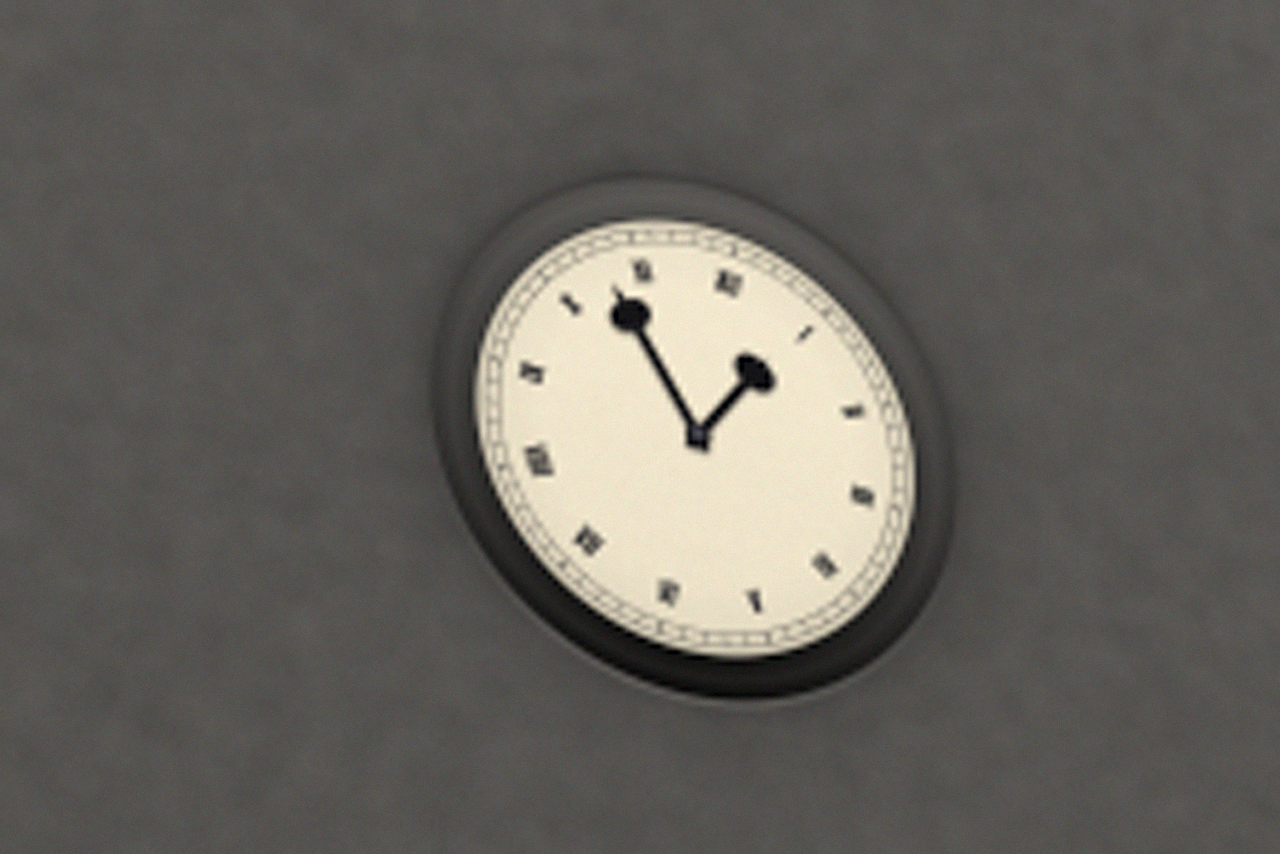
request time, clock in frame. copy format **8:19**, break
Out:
**12:53**
